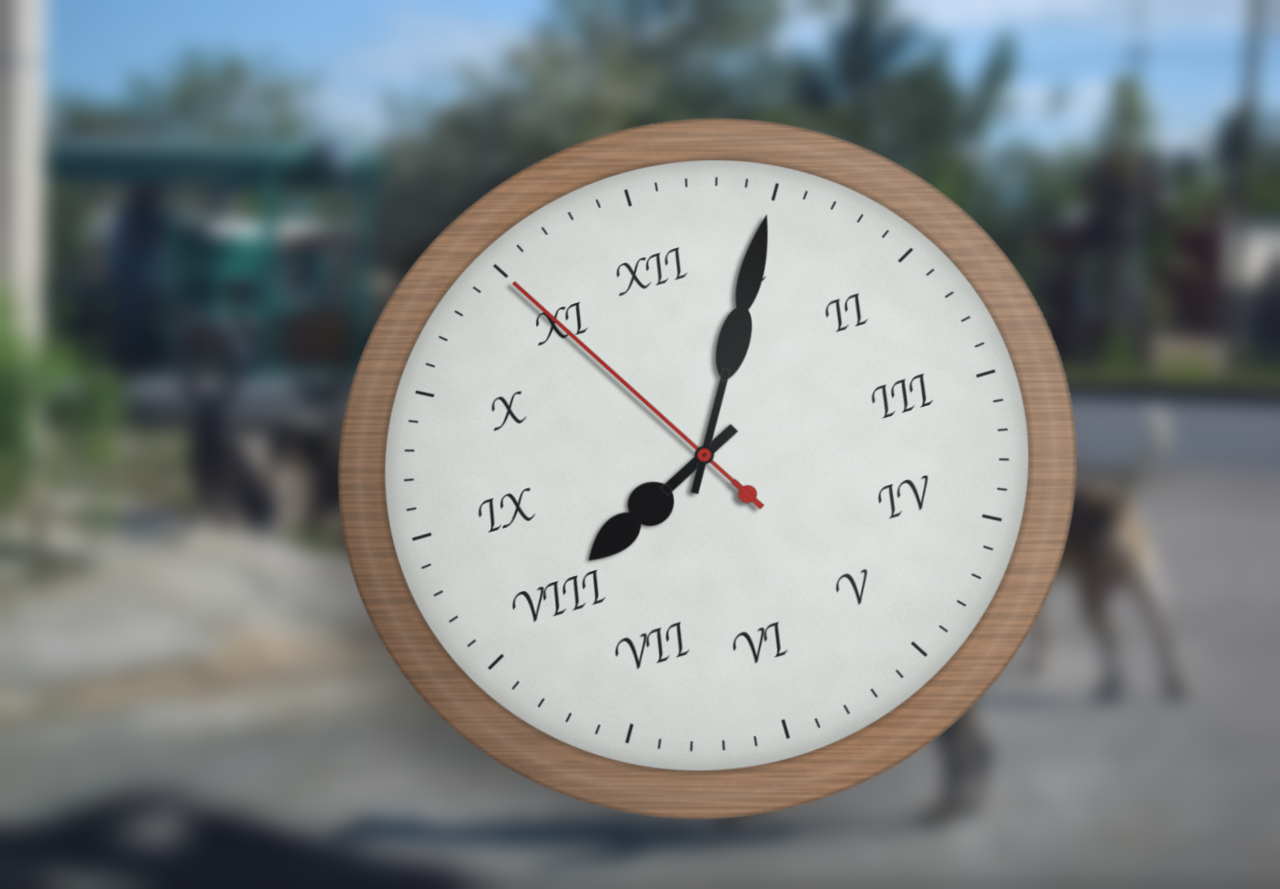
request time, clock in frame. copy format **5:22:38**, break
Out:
**8:04:55**
